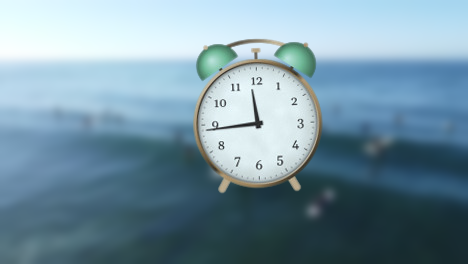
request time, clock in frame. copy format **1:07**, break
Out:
**11:44**
